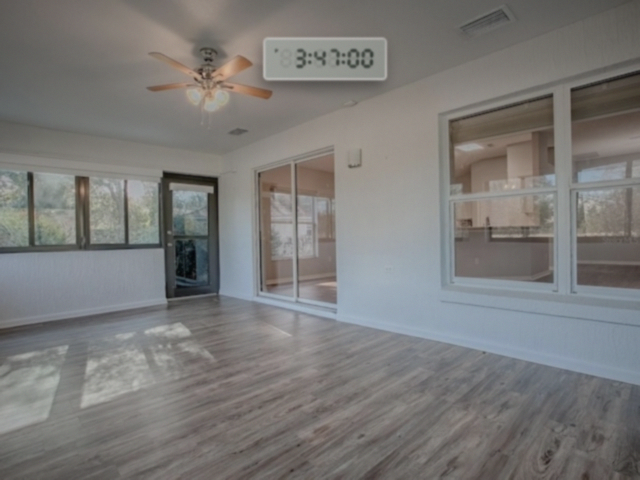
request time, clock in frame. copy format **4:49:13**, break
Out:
**3:47:00**
